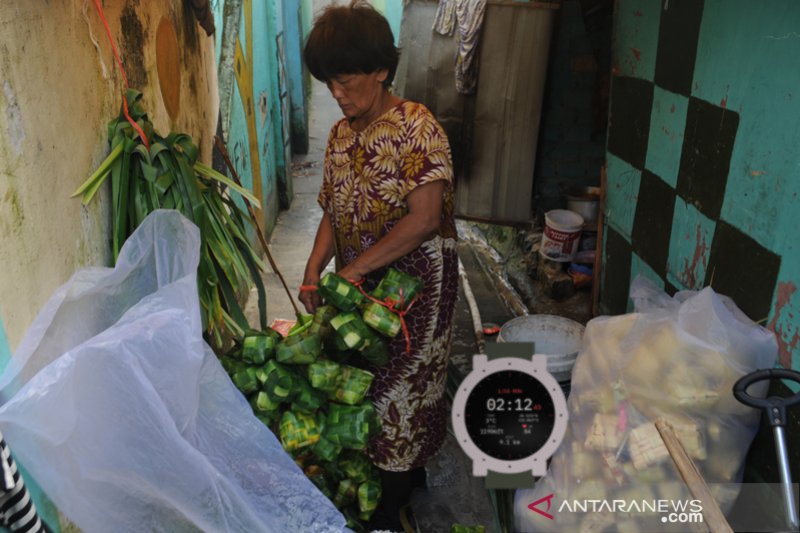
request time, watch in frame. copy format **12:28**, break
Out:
**2:12**
